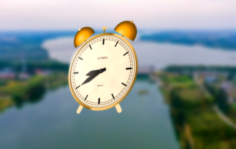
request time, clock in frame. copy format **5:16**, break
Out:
**8:40**
